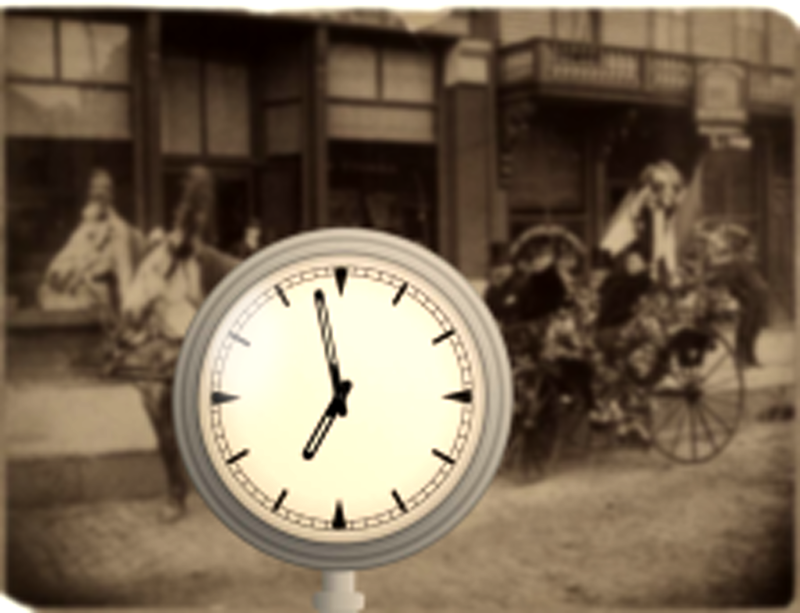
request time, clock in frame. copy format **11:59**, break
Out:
**6:58**
